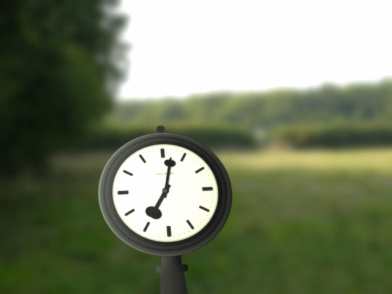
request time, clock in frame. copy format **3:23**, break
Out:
**7:02**
